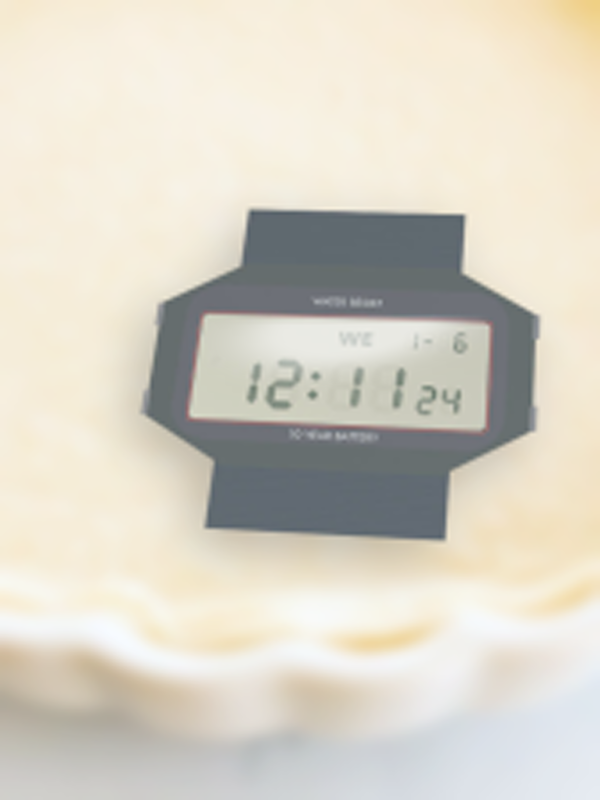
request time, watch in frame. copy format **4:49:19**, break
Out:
**12:11:24**
